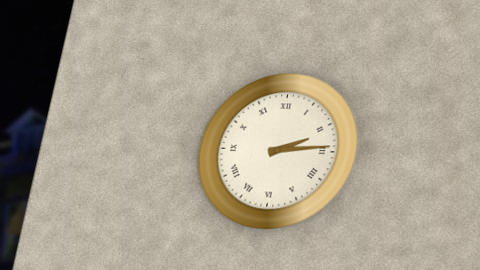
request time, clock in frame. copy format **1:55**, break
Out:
**2:14**
